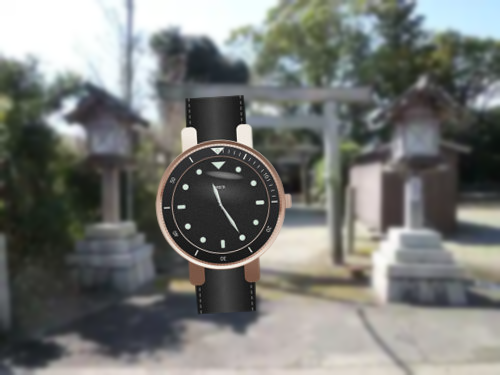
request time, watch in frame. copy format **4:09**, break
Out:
**11:25**
